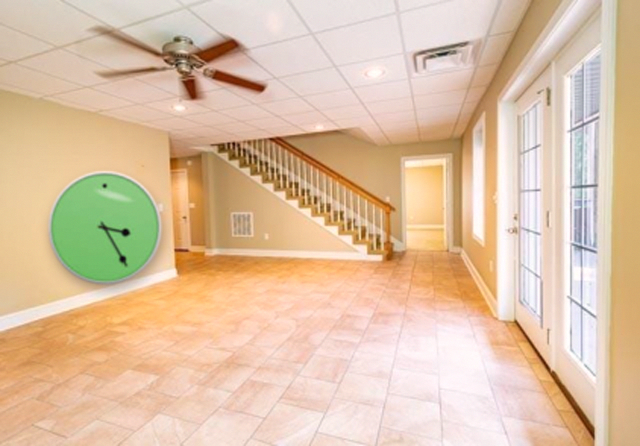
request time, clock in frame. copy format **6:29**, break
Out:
**3:25**
